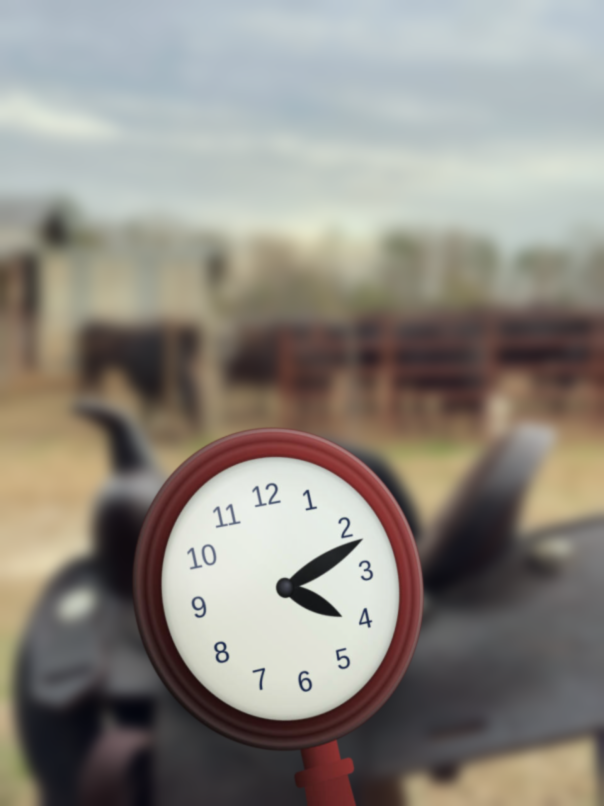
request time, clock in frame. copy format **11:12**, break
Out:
**4:12**
